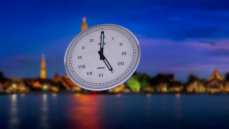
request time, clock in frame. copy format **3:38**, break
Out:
**5:00**
